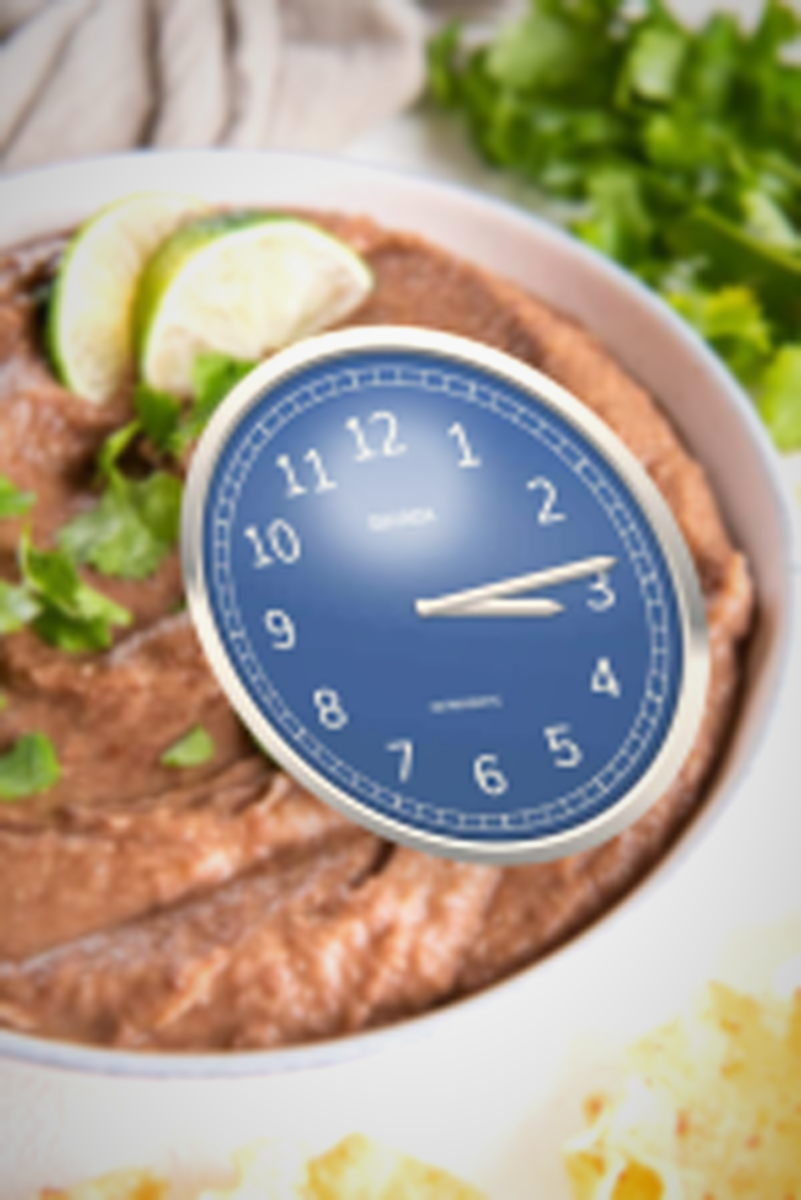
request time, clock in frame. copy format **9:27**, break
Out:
**3:14**
